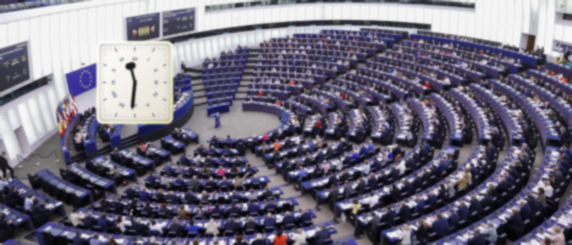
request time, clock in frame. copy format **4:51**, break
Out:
**11:31**
